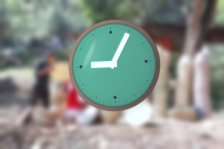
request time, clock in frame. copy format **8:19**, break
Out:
**9:05**
